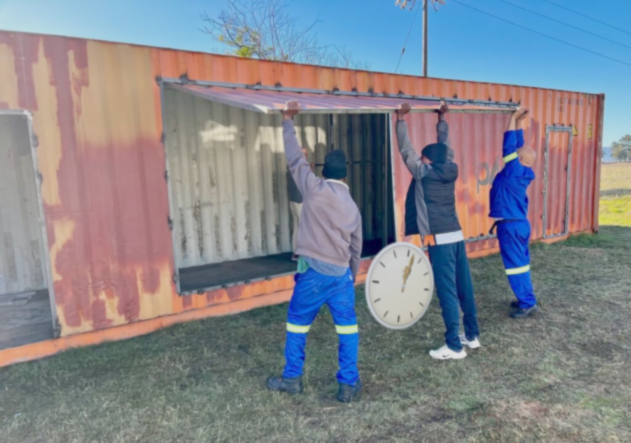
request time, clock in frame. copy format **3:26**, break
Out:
**12:02**
